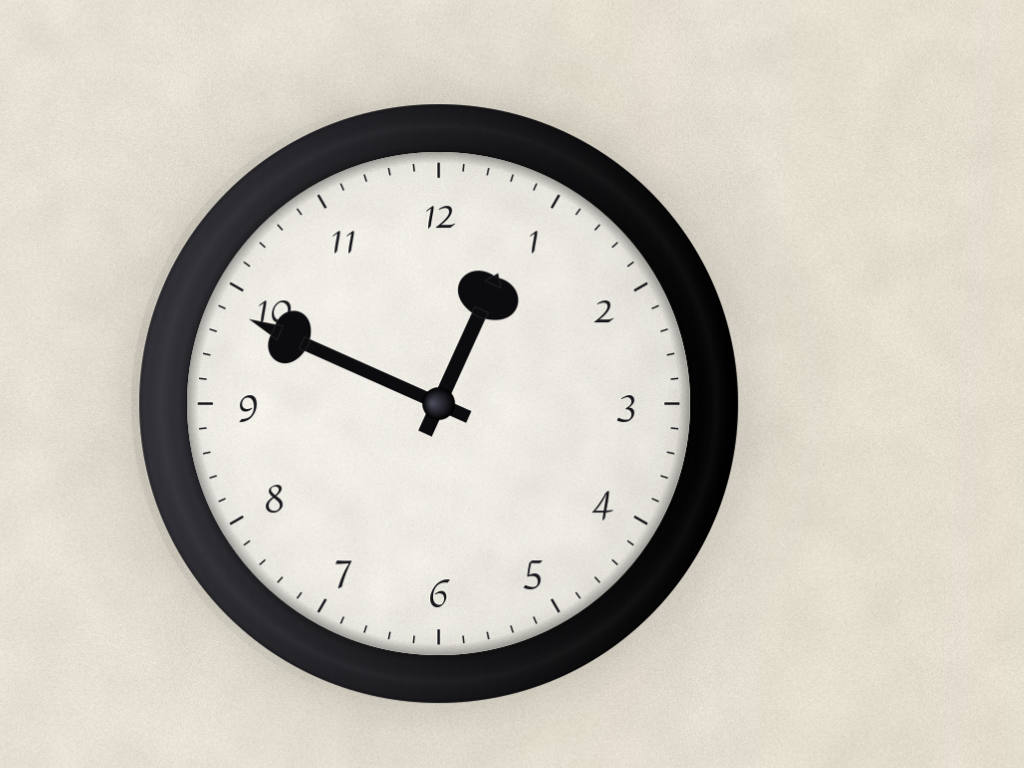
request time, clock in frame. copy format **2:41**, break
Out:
**12:49**
